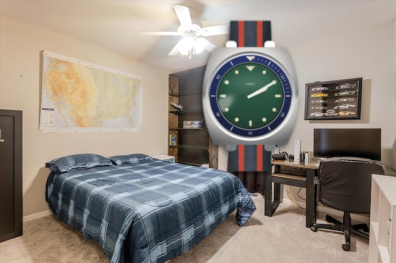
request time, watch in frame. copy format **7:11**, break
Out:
**2:10**
